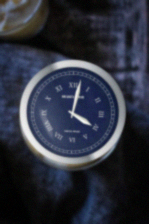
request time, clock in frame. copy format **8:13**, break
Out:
**4:02**
